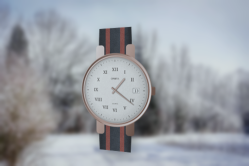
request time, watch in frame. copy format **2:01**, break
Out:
**1:21**
